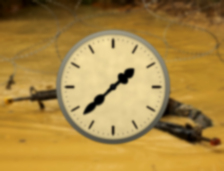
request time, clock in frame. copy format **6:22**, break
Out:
**1:38**
